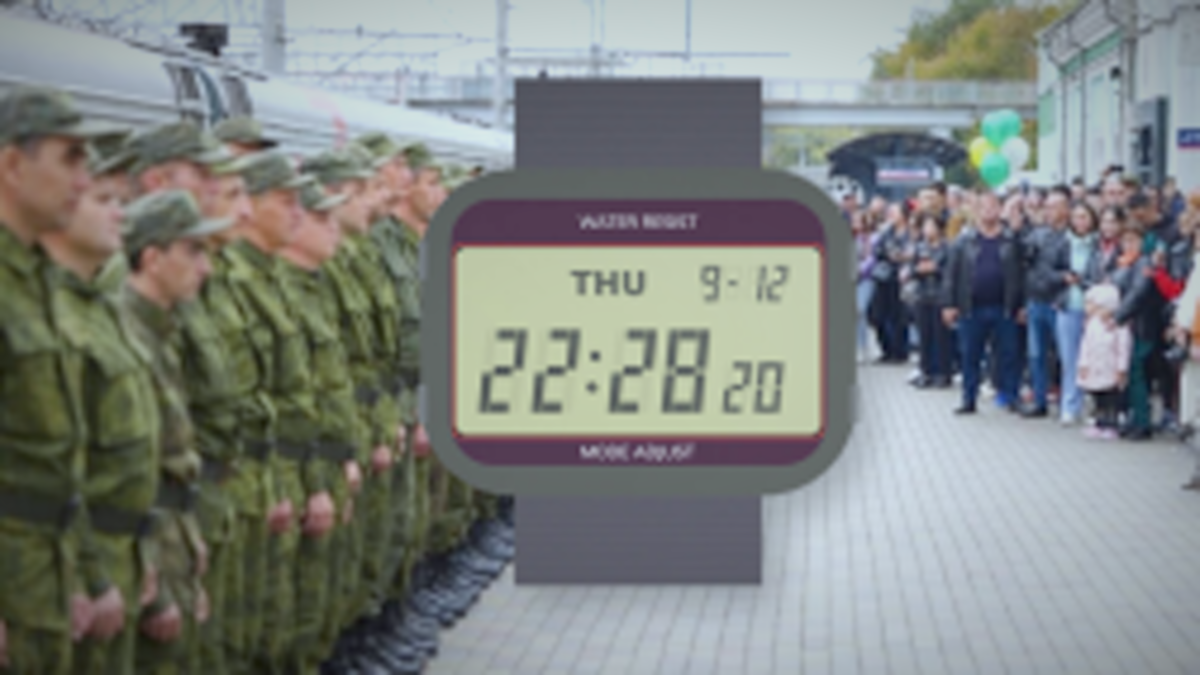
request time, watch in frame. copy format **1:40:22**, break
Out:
**22:28:20**
